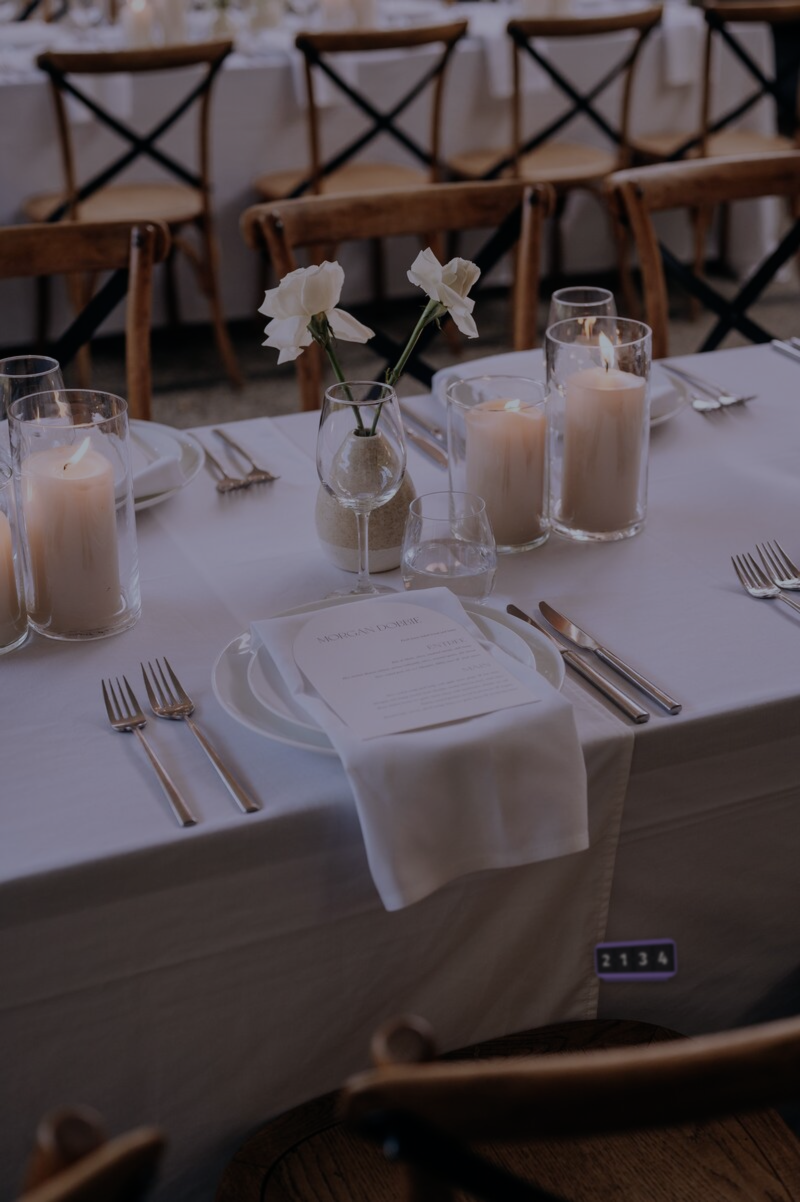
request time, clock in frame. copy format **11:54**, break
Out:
**21:34**
